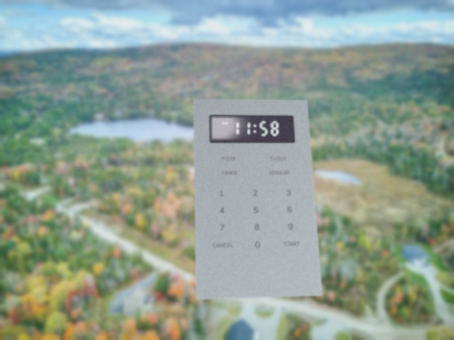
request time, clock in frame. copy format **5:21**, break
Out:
**11:58**
